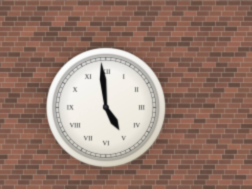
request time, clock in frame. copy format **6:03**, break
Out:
**4:59**
